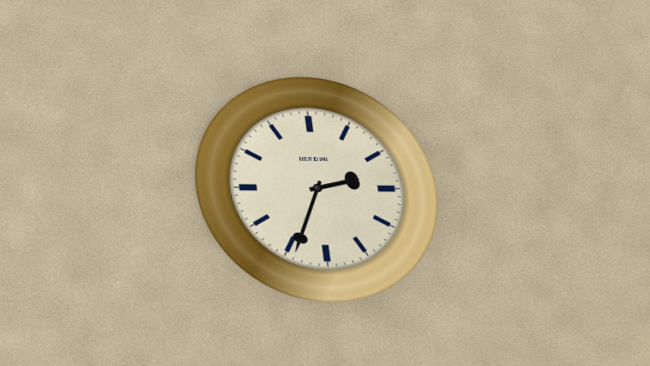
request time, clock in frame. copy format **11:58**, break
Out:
**2:34**
